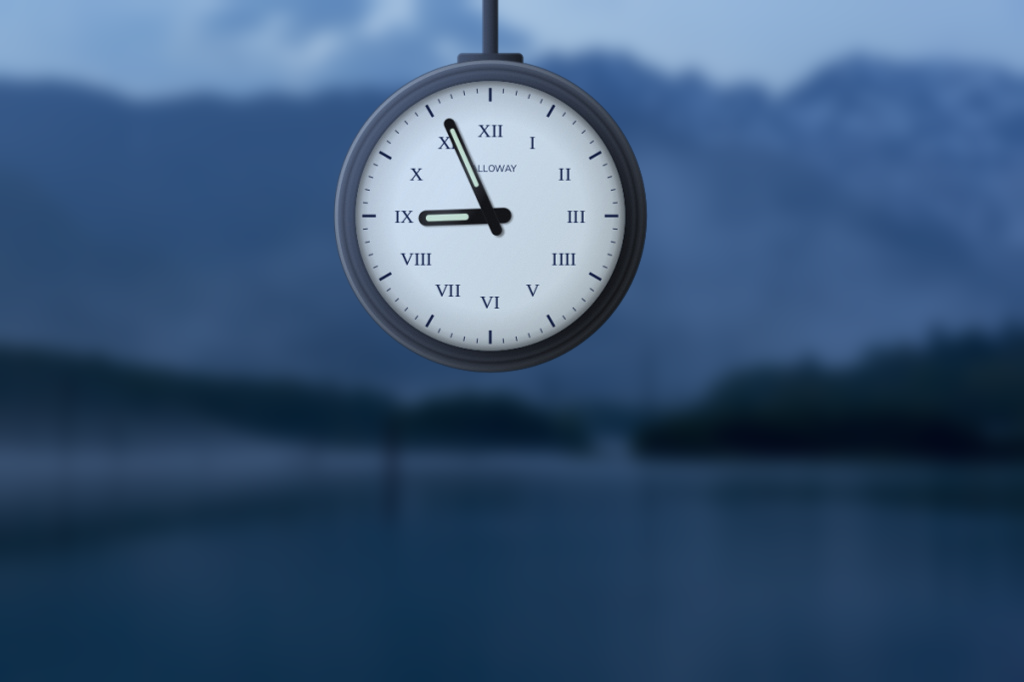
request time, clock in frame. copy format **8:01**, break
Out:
**8:56**
